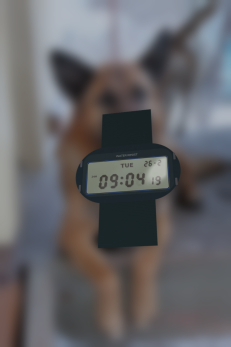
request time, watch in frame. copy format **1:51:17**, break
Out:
**9:04:19**
